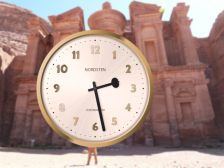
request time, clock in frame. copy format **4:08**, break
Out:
**2:28**
